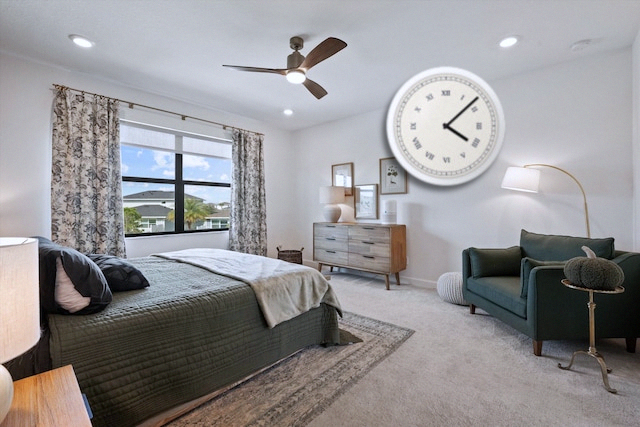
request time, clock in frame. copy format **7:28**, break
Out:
**4:08**
